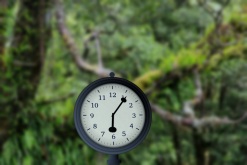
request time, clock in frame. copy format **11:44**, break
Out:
**6:06**
